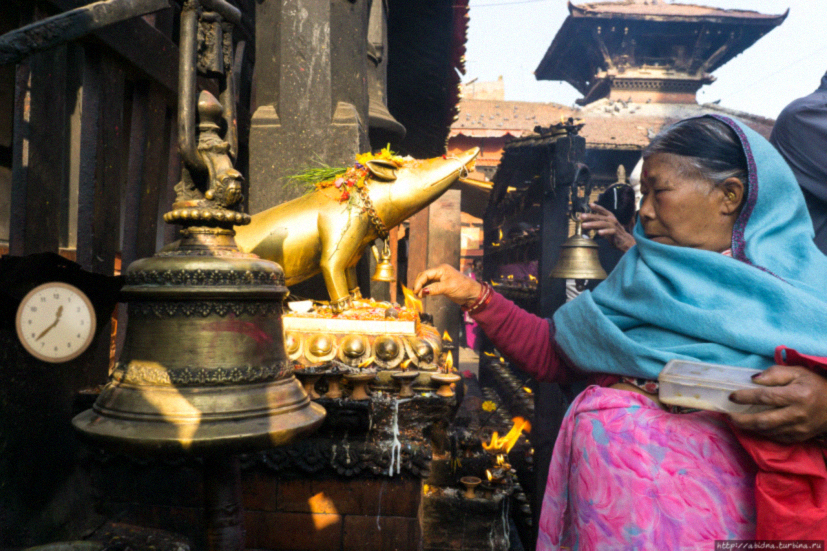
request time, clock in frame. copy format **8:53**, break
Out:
**12:38**
